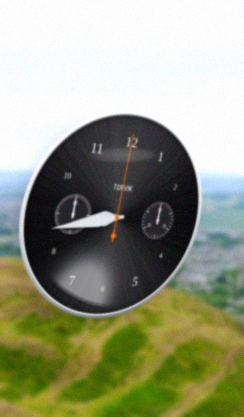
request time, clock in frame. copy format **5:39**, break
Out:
**8:43**
